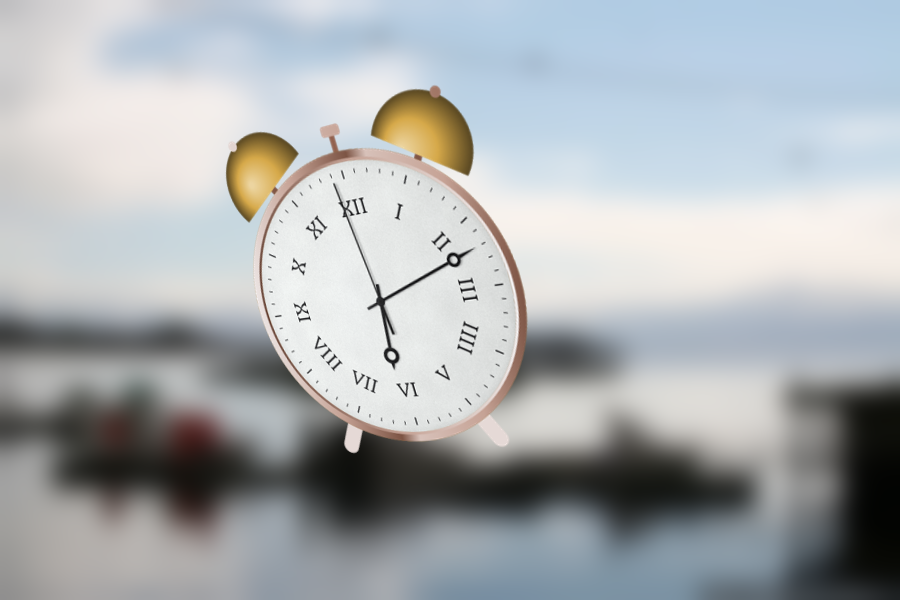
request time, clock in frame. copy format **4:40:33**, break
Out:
**6:11:59**
